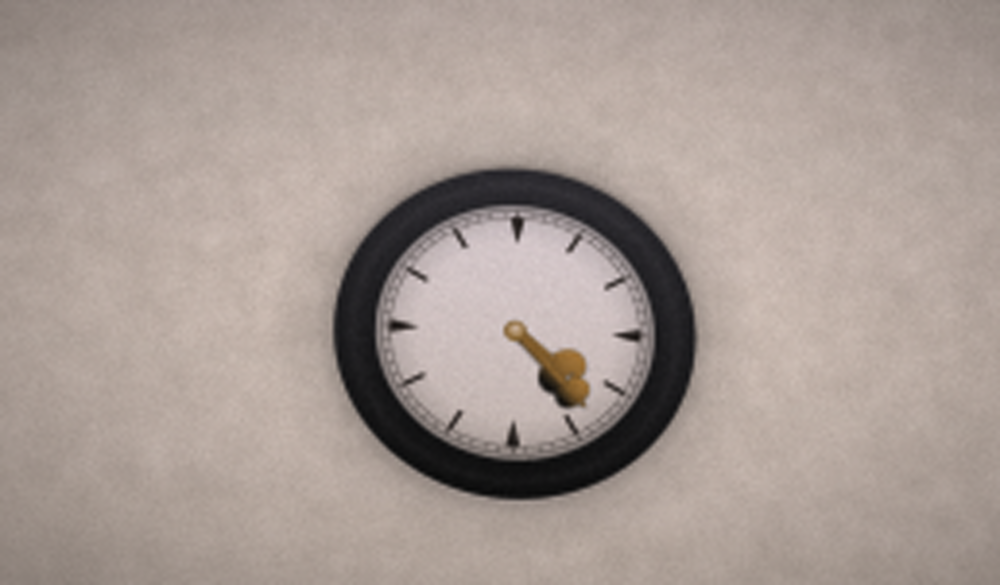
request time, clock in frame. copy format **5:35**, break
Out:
**4:23**
